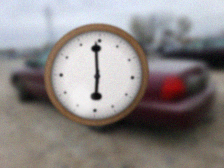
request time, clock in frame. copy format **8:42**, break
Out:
**5:59**
